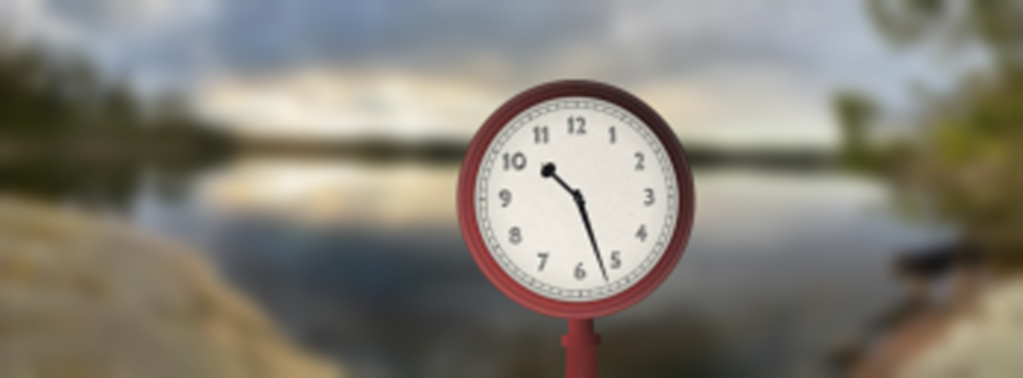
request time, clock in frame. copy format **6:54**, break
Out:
**10:27**
